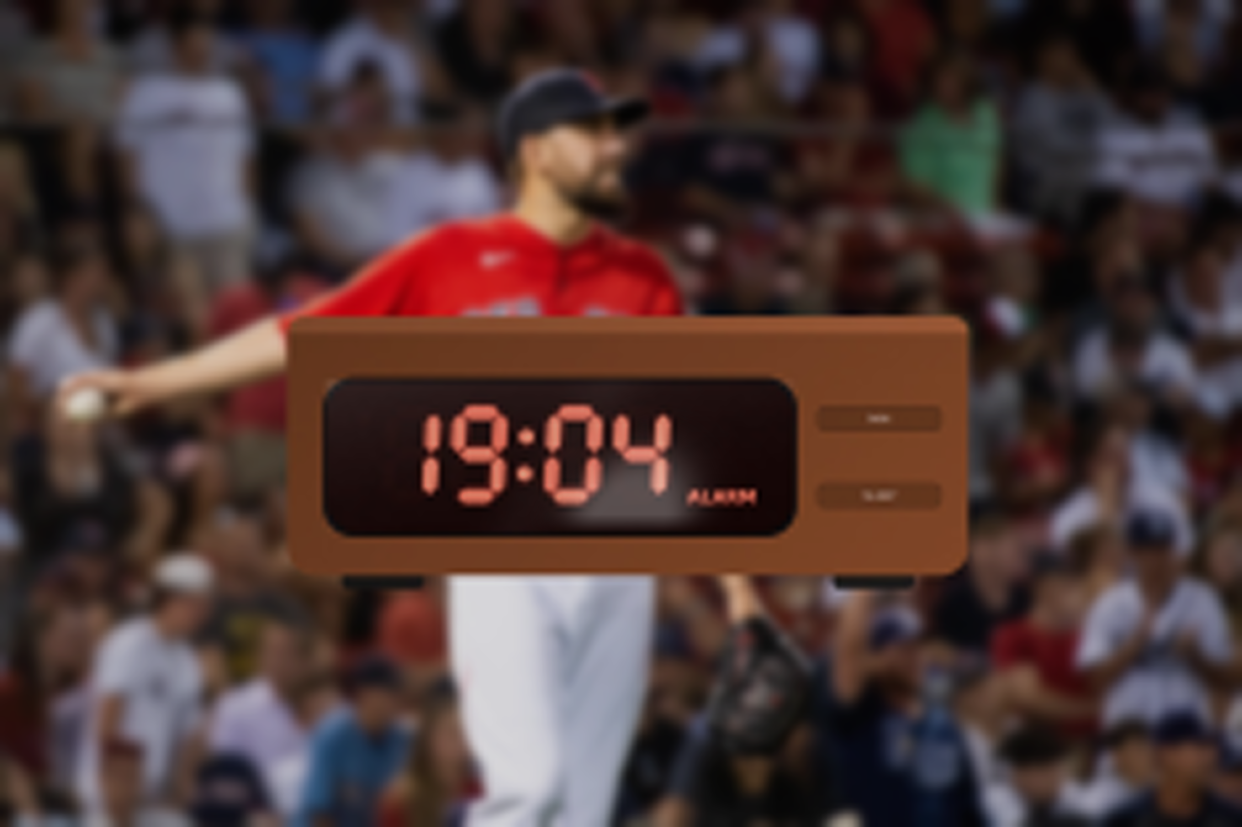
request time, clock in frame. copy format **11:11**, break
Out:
**19:04**
